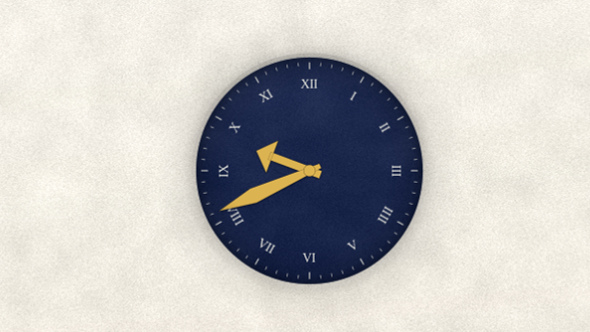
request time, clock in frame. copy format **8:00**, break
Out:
**9:41**
